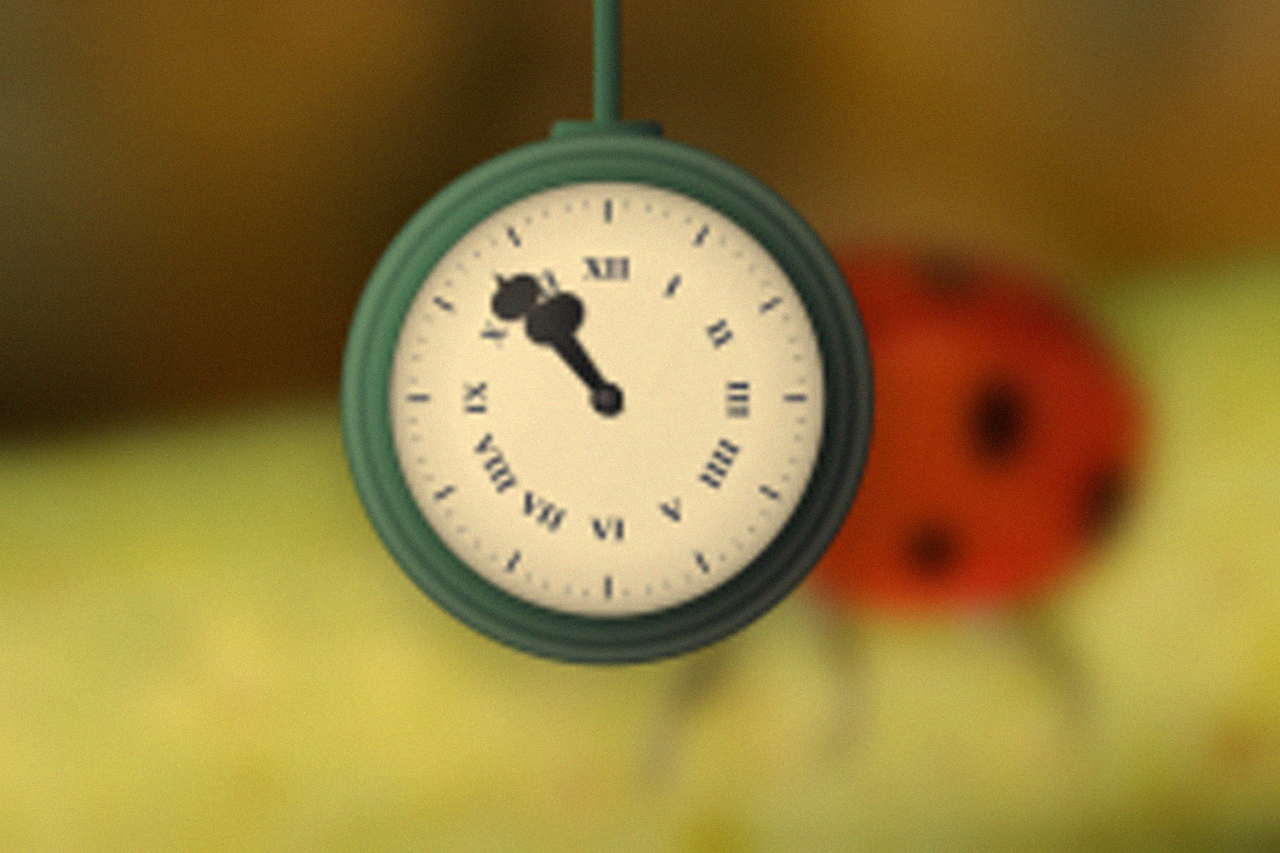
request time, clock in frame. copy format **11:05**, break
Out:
**10:53**
